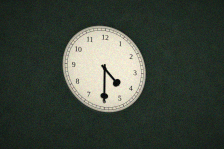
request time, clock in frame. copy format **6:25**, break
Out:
**4:30**
